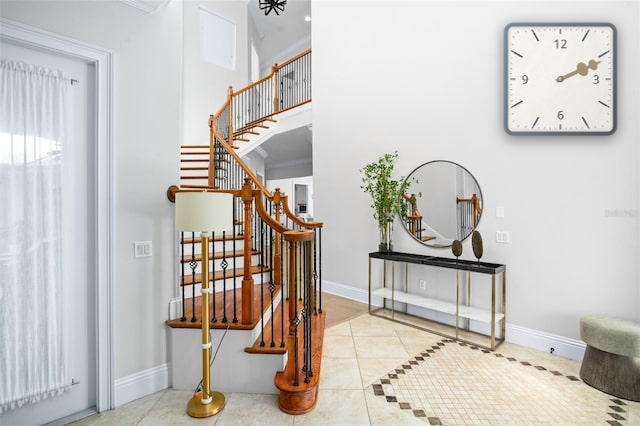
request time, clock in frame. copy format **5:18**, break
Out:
**2:11**
